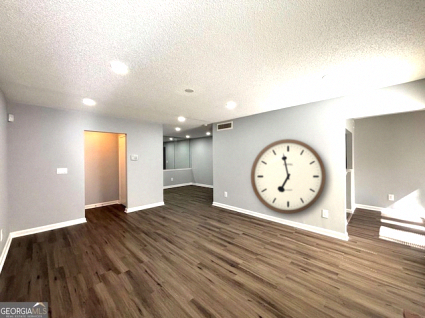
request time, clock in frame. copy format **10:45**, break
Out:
**6:58**
